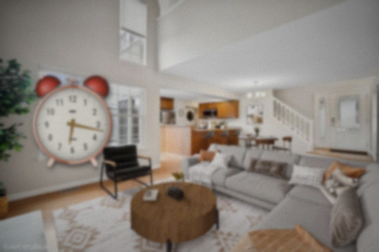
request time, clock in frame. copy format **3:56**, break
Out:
**6:17**
